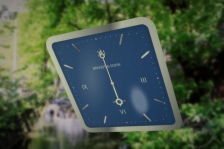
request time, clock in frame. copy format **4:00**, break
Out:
**6:00**
